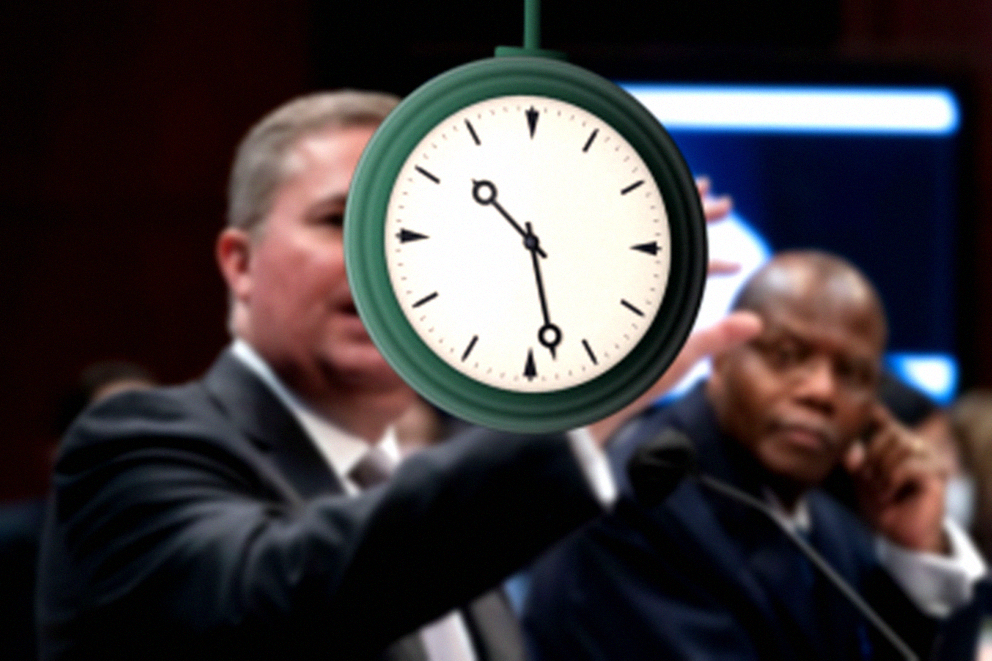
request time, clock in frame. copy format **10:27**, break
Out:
**10:28**
